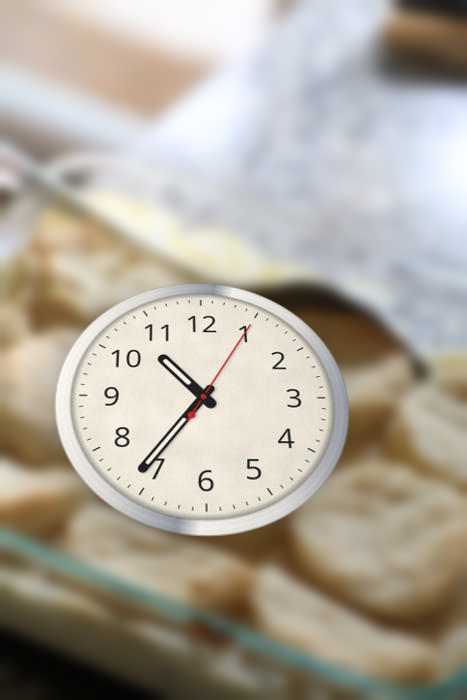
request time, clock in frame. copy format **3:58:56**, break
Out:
**10:36:05**
